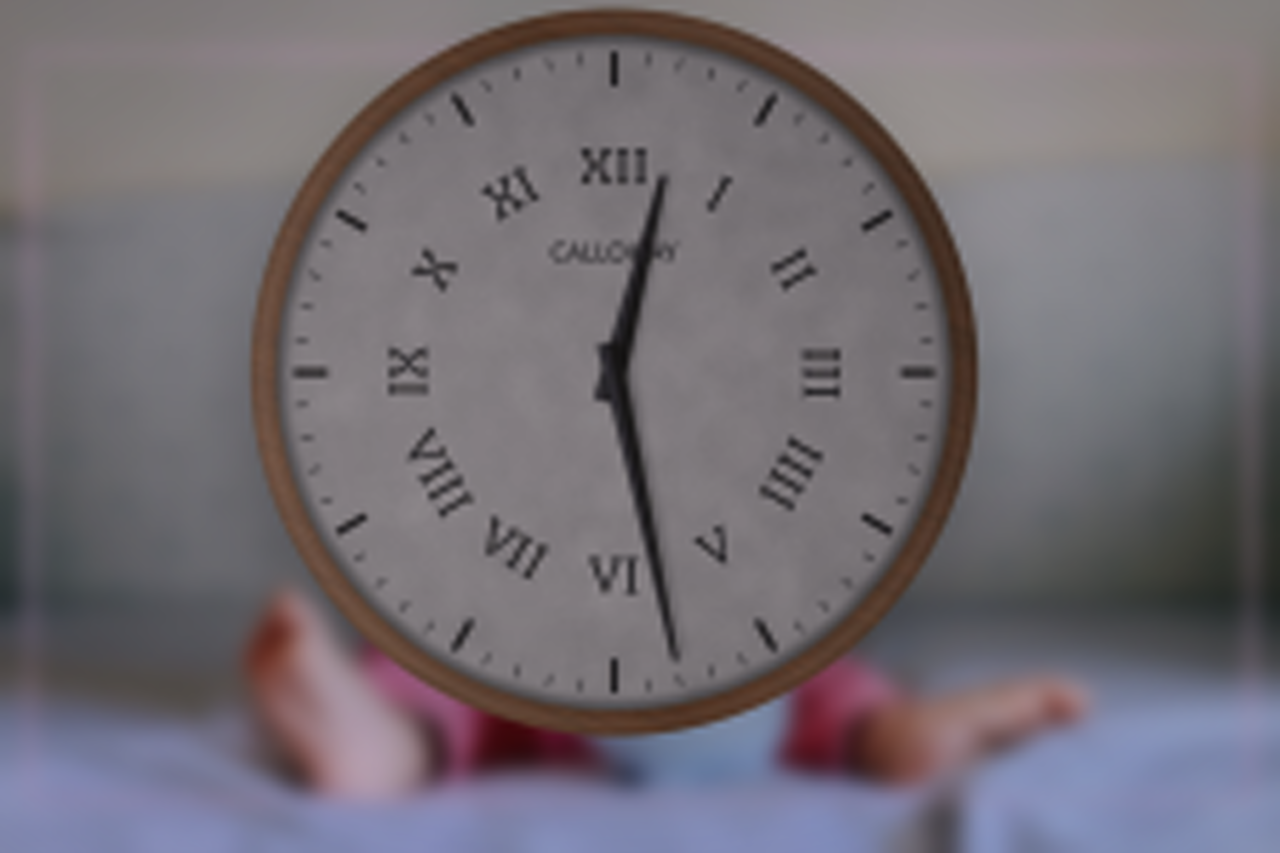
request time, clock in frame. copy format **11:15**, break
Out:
**12:28**
